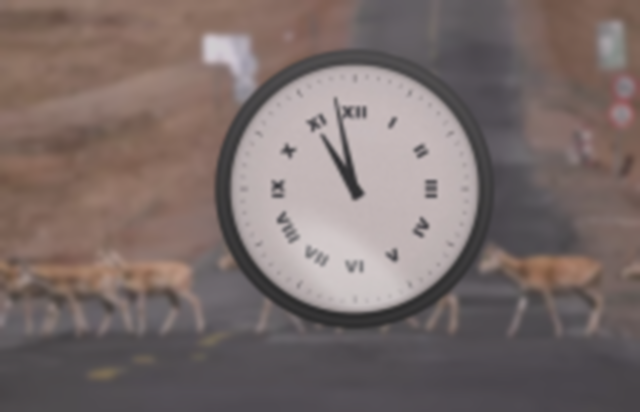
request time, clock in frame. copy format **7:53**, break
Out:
**10:58**
